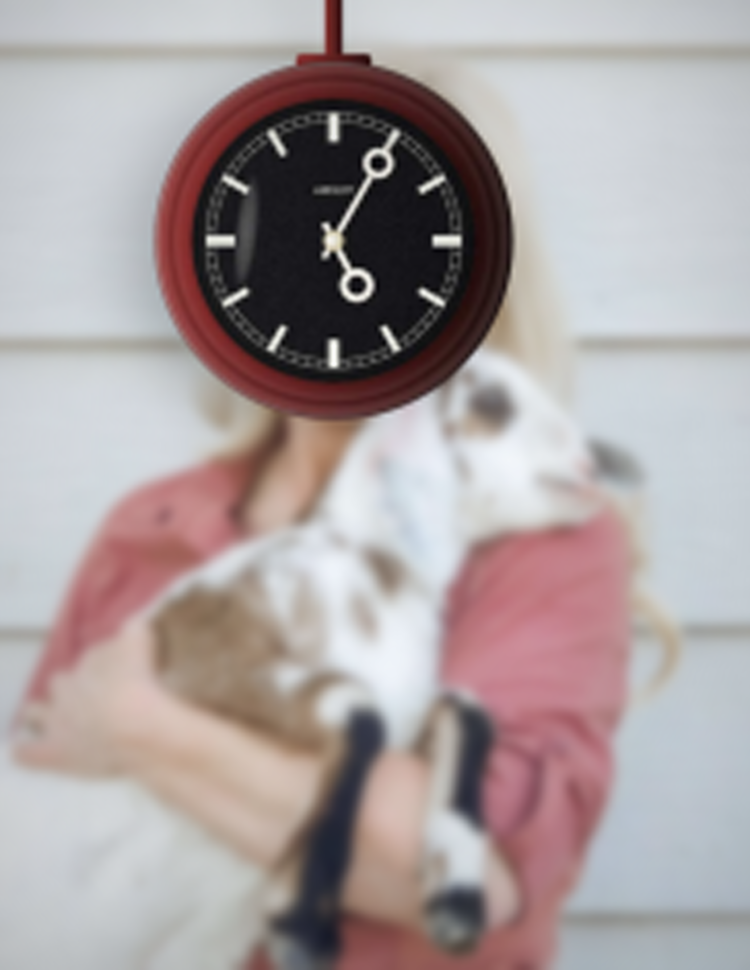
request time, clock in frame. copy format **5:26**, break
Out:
**5:05**
